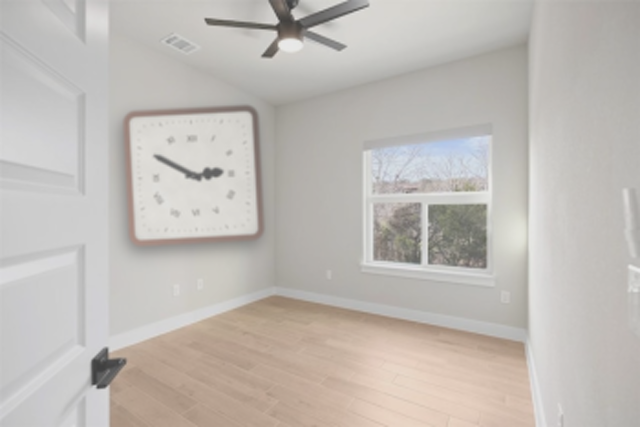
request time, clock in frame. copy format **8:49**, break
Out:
**2:50**
